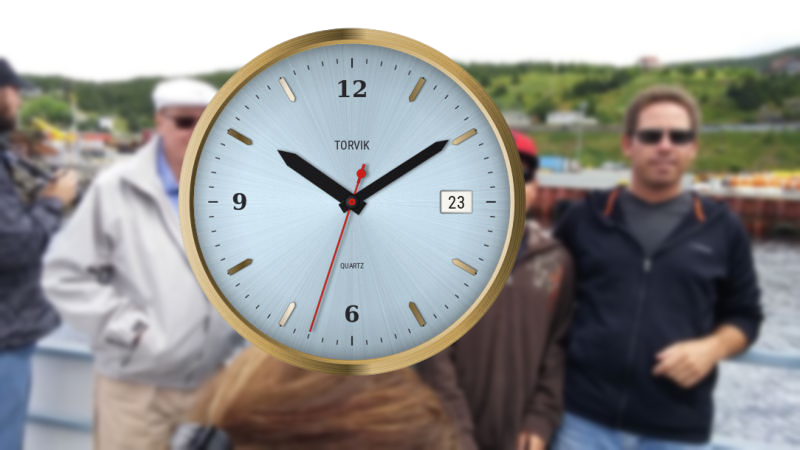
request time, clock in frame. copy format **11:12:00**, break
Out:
**10:09:33**
